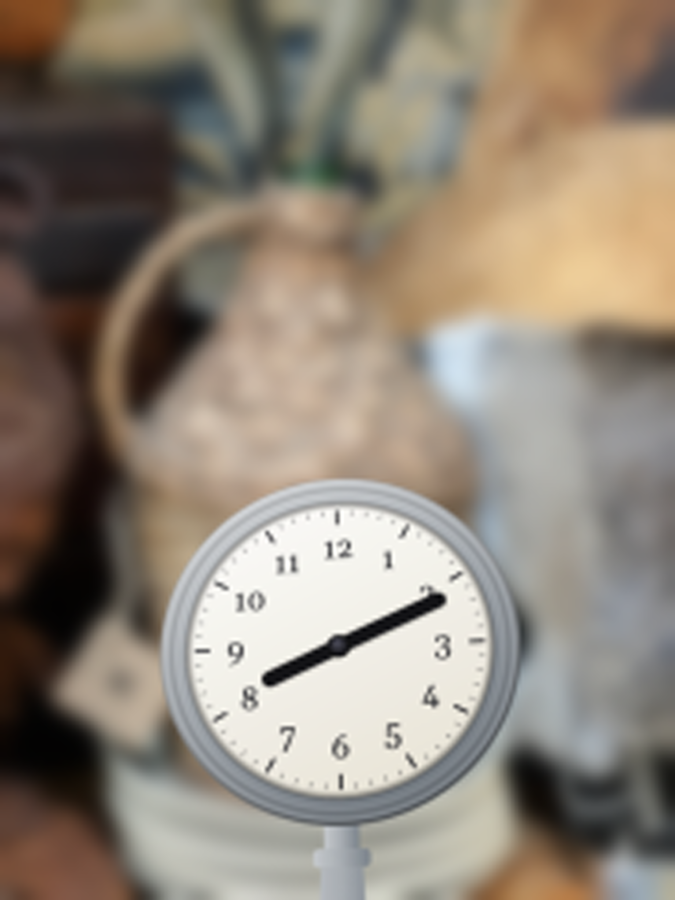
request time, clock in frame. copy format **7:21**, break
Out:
**8:11**
